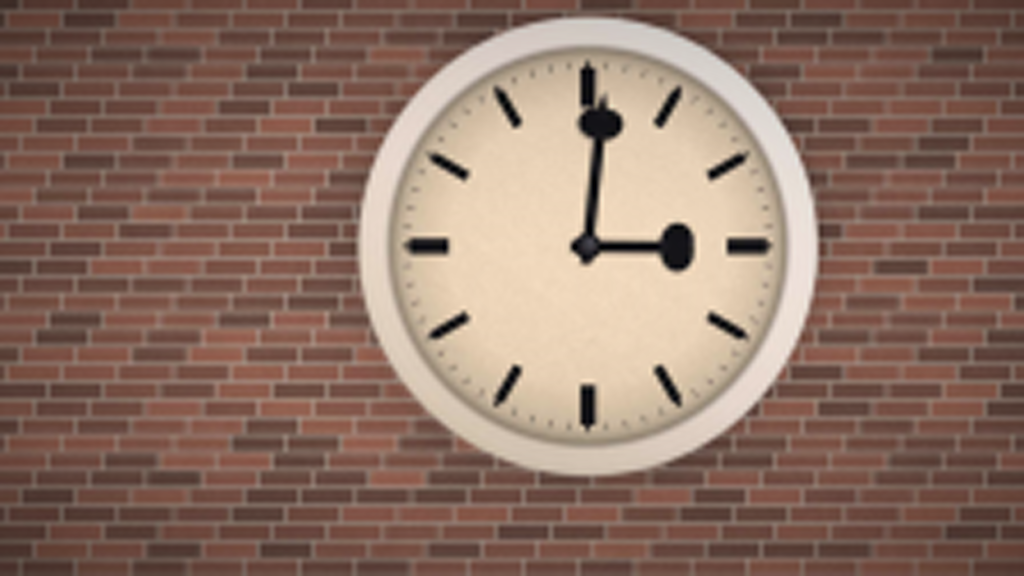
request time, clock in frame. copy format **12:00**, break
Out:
**3:01**
